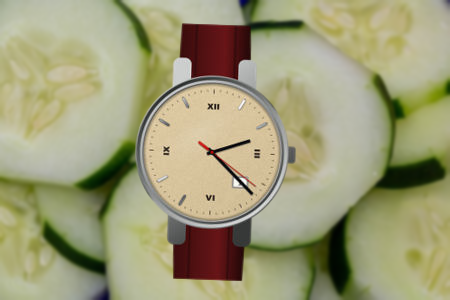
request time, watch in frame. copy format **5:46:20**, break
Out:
**2:22:21**
